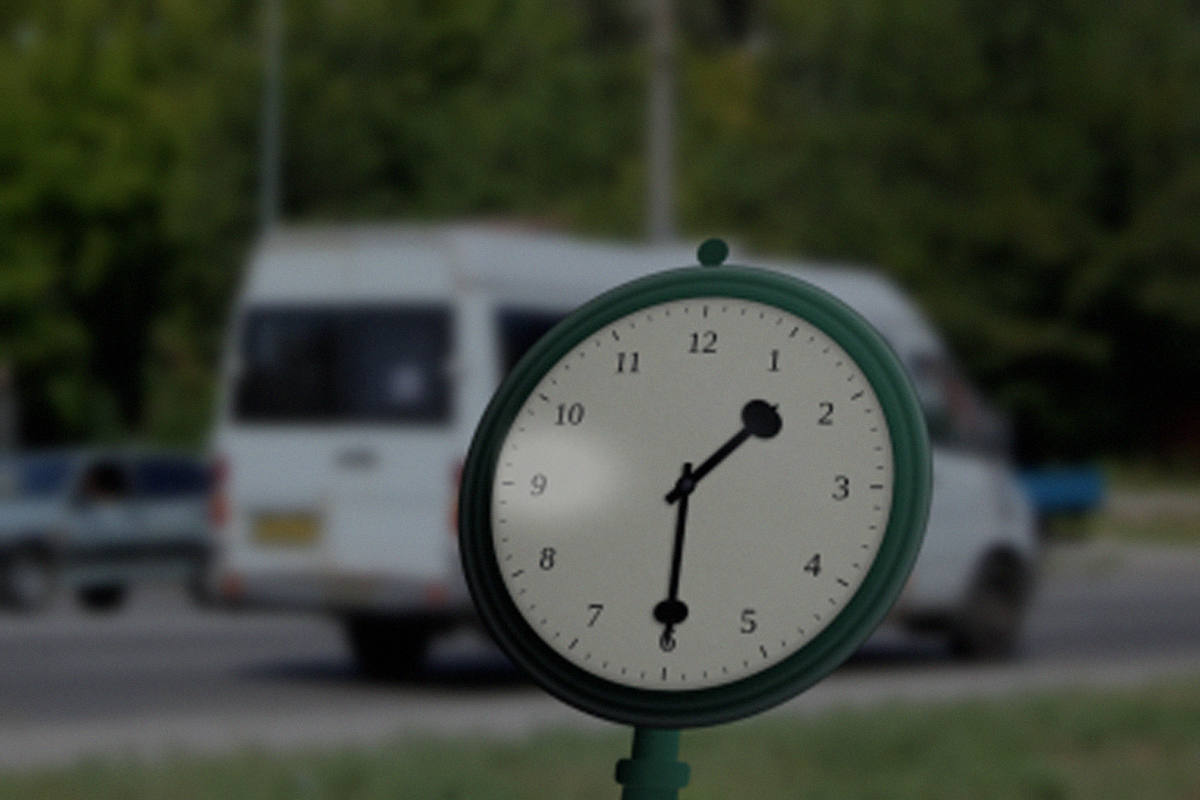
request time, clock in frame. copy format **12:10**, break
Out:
**1:30**
